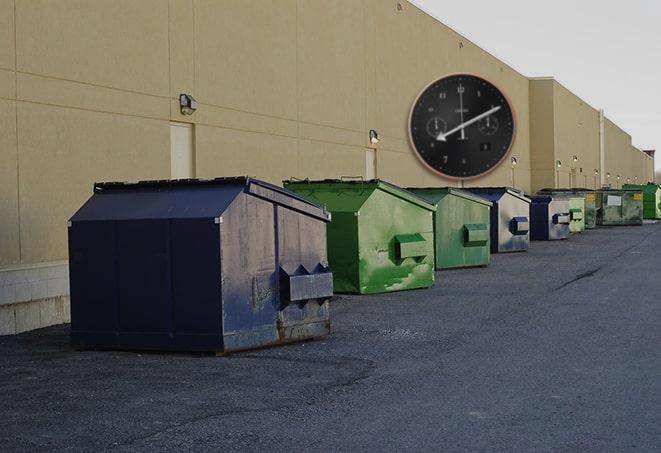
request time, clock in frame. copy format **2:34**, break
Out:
**8:11**
